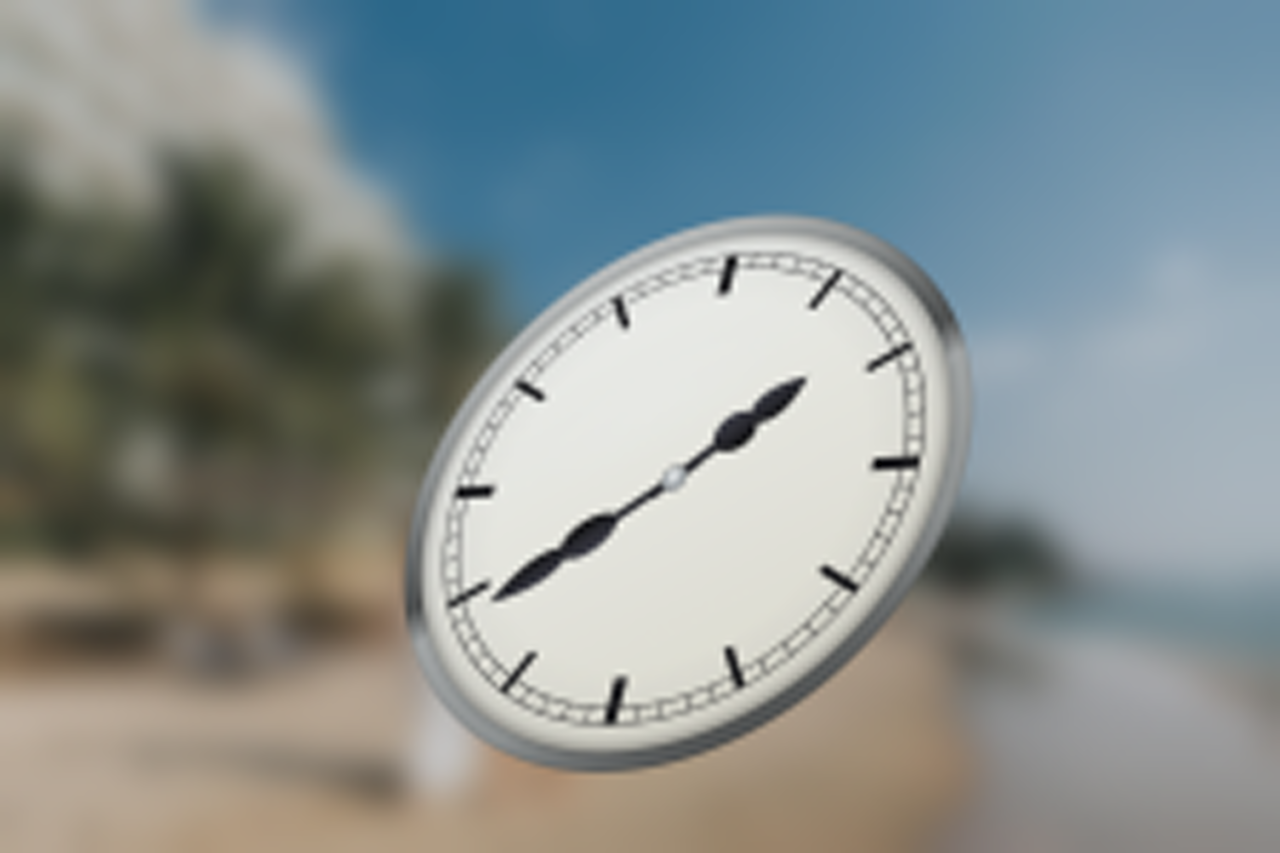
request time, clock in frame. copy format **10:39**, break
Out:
**1:39**
